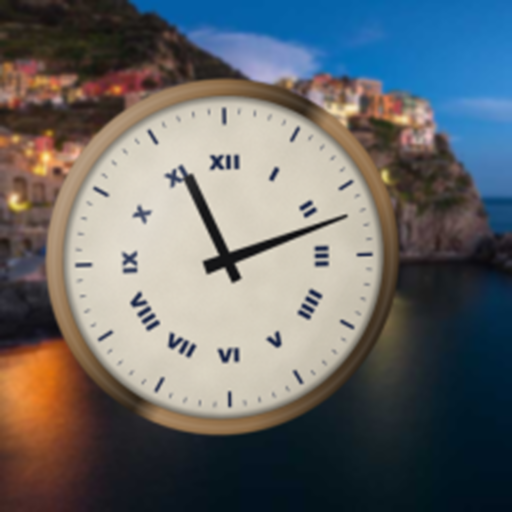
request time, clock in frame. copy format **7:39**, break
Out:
**11:12**
